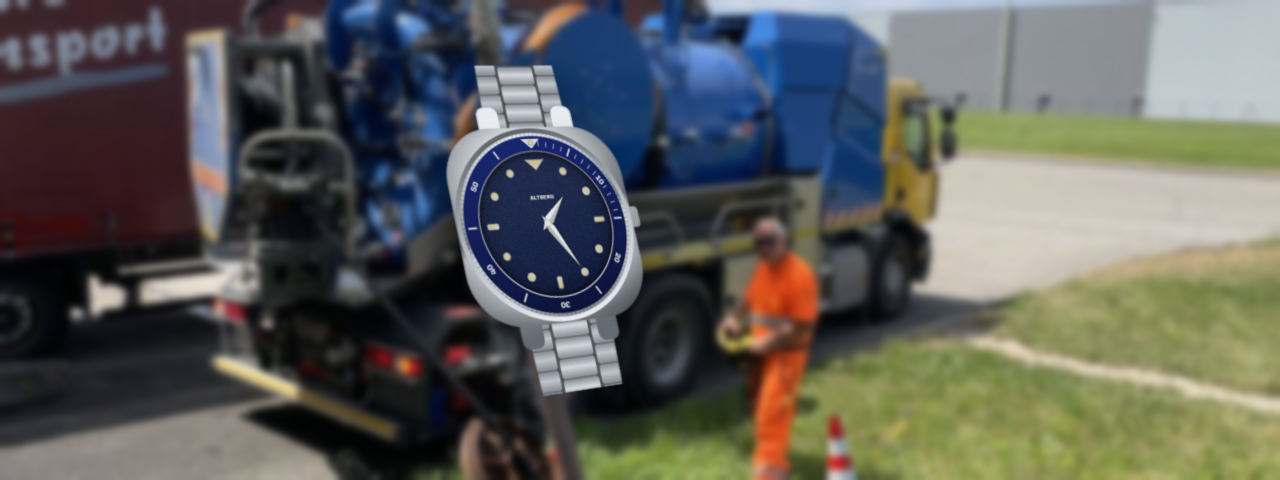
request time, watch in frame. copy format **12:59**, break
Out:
**1:25**
